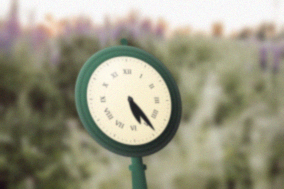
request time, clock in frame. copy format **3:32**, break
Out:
**5:24**
